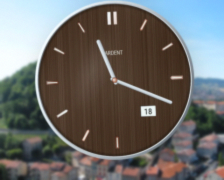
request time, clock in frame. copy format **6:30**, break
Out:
**11:19**
